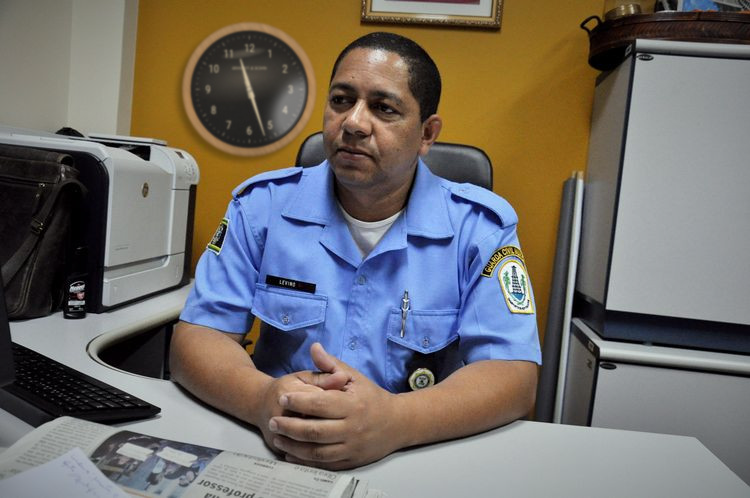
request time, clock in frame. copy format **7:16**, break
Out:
**11:27**
